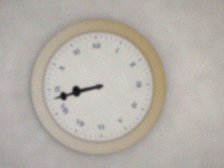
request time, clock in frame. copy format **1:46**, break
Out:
**8:43**
